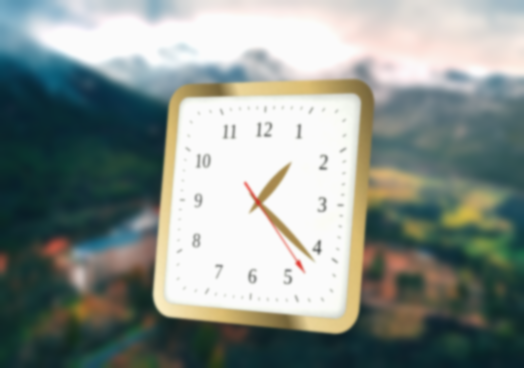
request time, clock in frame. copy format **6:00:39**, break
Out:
**1:21:23**
